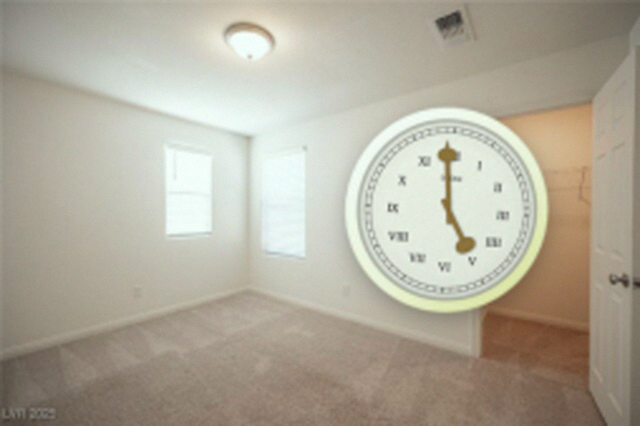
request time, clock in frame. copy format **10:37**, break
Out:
**4:59**
